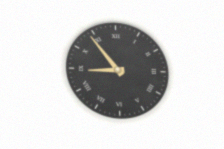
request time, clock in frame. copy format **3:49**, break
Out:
**8:54**
